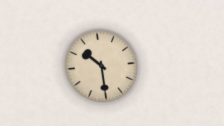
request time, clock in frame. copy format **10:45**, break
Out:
**10:30**
